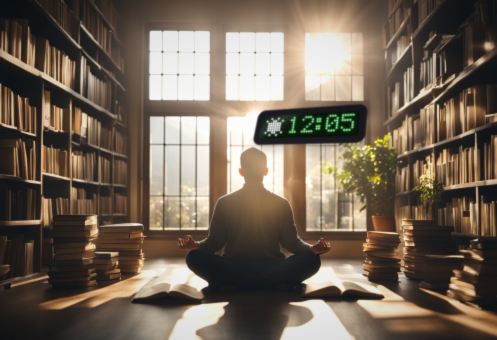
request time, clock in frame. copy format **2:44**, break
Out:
**12:05**
